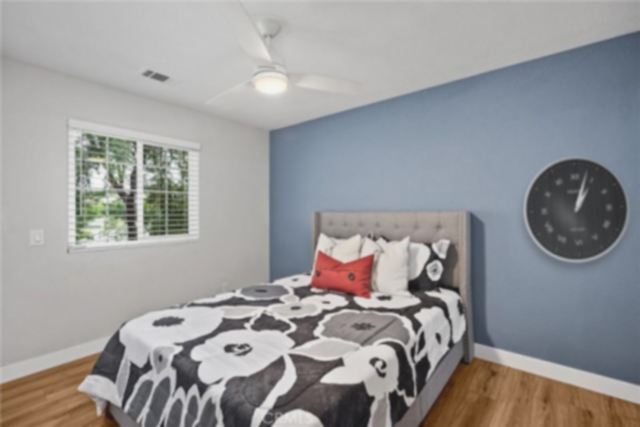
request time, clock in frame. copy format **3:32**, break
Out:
**1:03**
